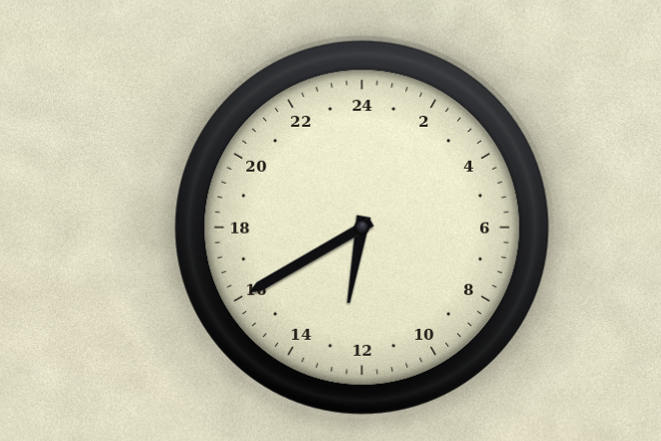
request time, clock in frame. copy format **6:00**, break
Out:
**12:40**
